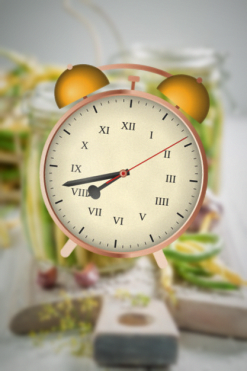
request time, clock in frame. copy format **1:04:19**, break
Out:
**7:42:09**
